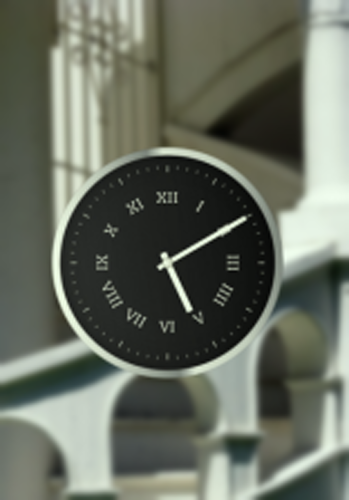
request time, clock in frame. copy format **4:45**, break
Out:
**5:10**
